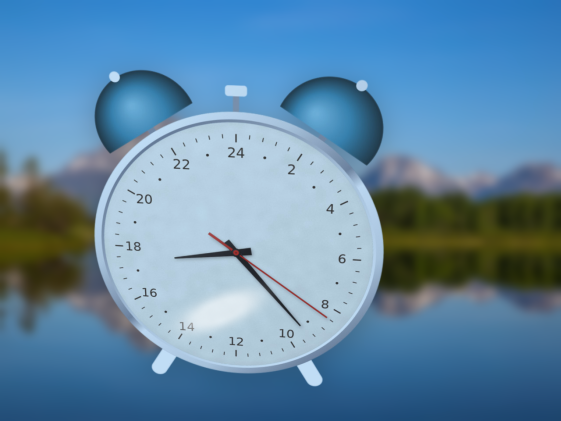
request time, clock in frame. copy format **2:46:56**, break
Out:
**17:23:21**
